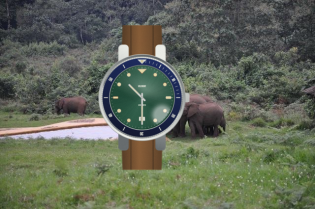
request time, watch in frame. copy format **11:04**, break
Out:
**10:30**
